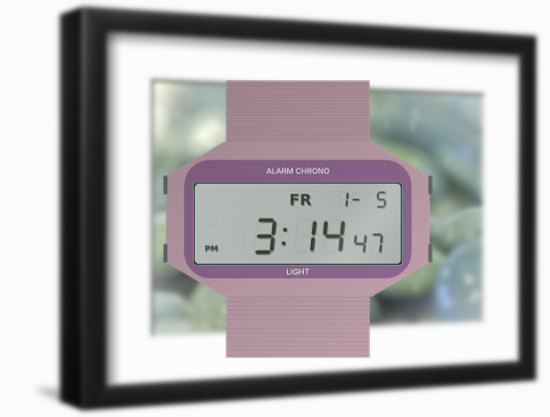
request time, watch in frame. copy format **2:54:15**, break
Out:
**3:14:47**
